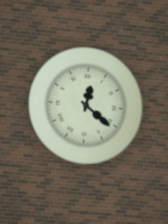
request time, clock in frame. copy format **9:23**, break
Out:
**12:21**
